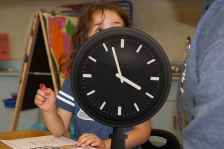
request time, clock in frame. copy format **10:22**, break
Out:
**3:57**
